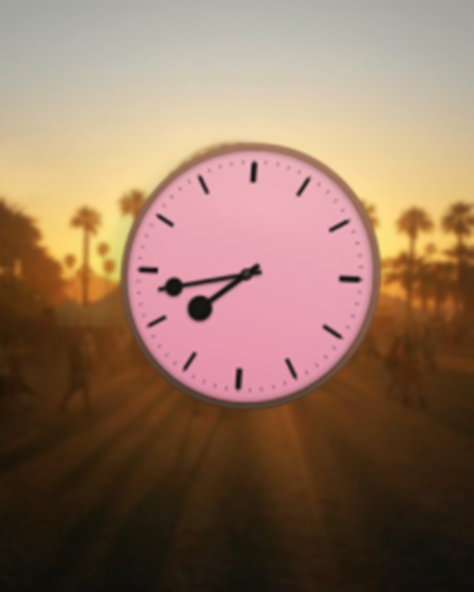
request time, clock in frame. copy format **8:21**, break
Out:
**7:43**
